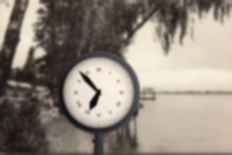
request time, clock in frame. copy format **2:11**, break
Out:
**6:53**
